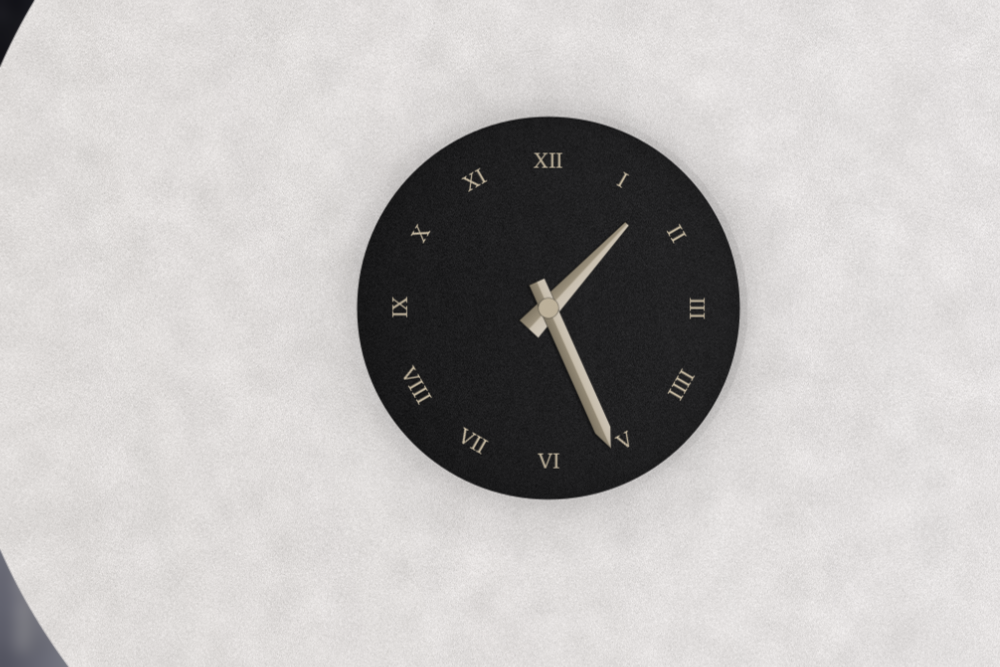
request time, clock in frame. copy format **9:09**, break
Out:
**1:26**
